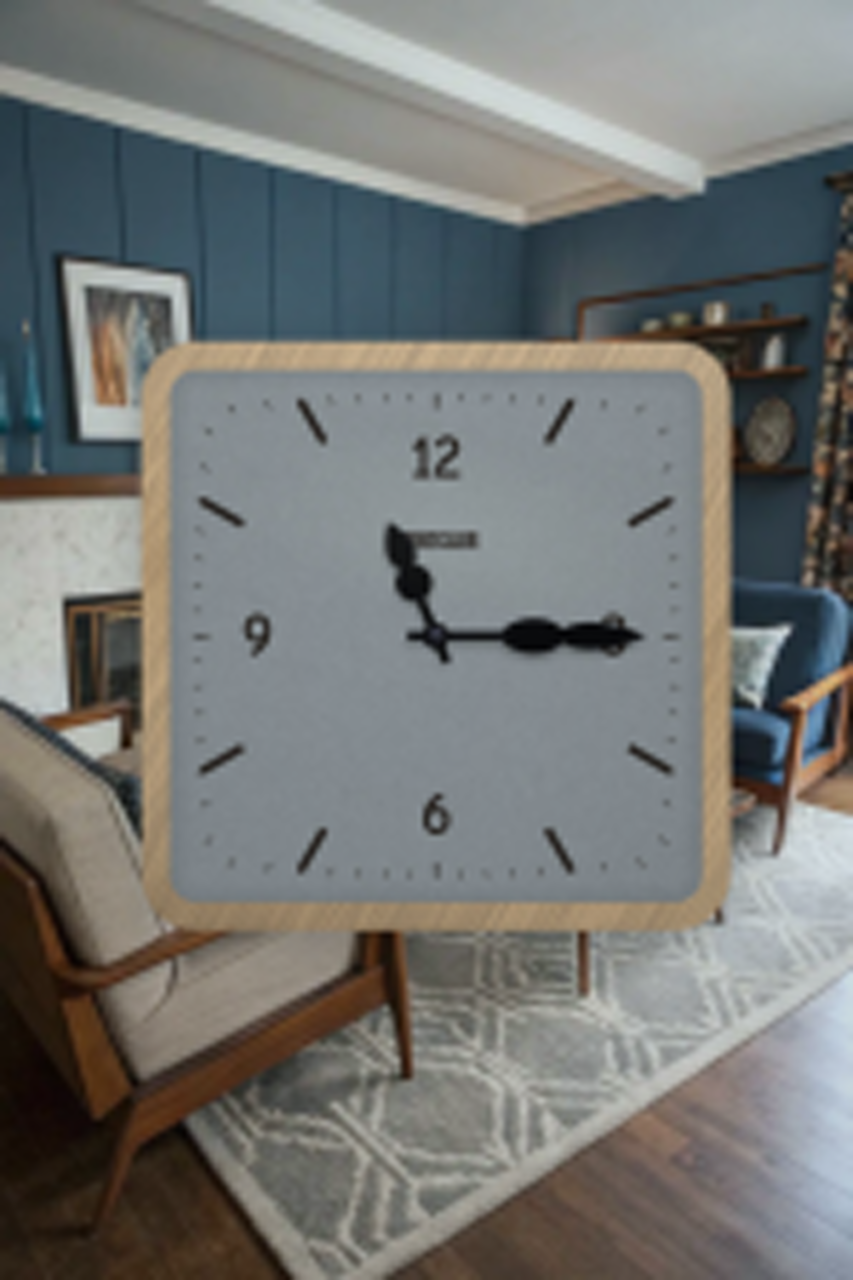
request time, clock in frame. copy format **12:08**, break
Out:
**11:15**
